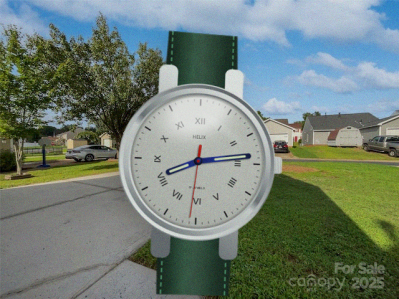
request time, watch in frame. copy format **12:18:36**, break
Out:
**8:13:31**
